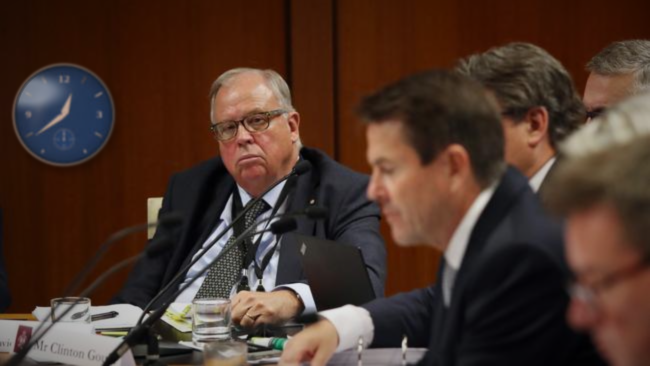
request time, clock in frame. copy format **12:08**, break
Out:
**12:39**
